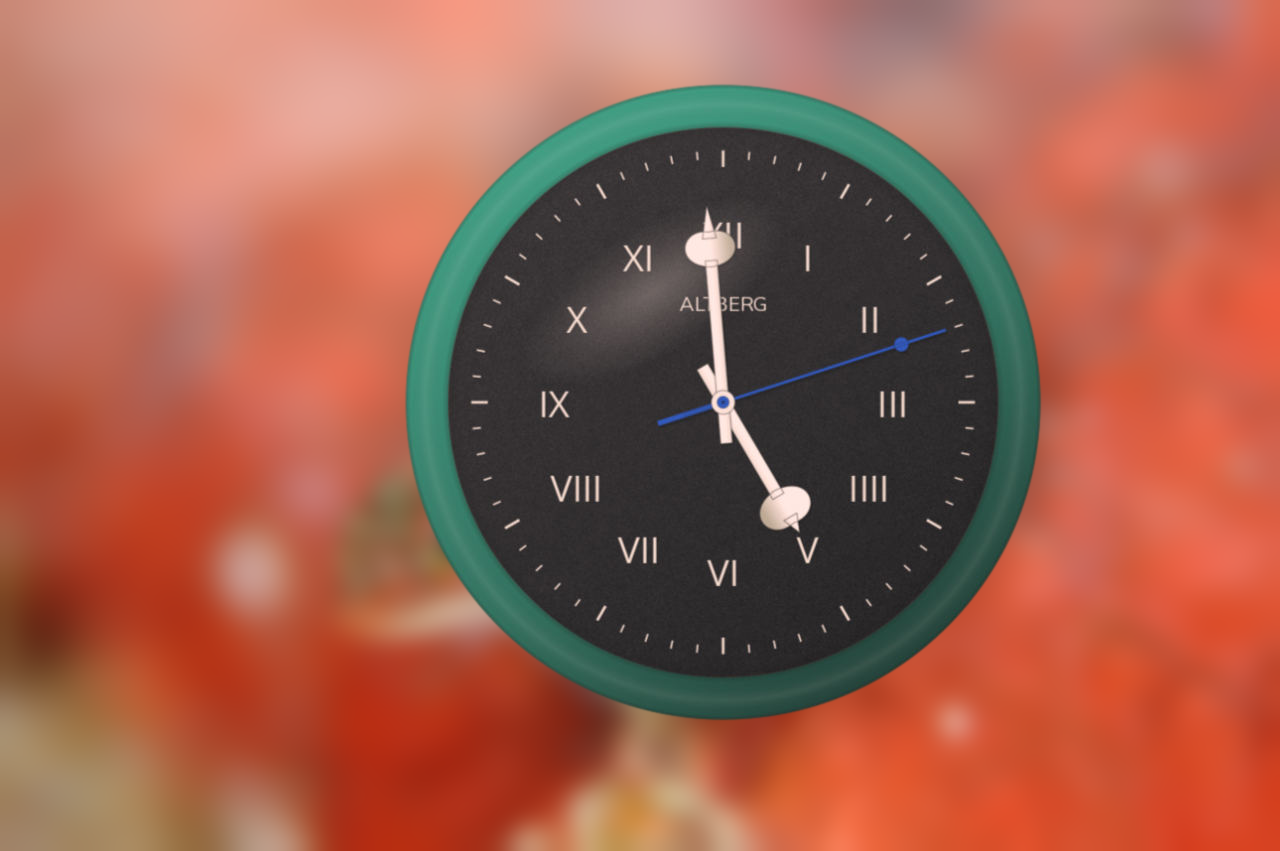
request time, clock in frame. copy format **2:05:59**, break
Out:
**4:59:12**
